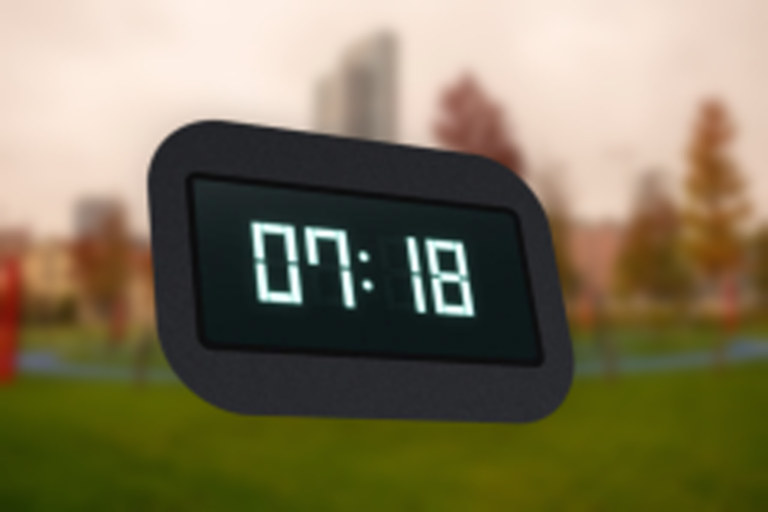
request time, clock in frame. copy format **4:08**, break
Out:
**7:18**
